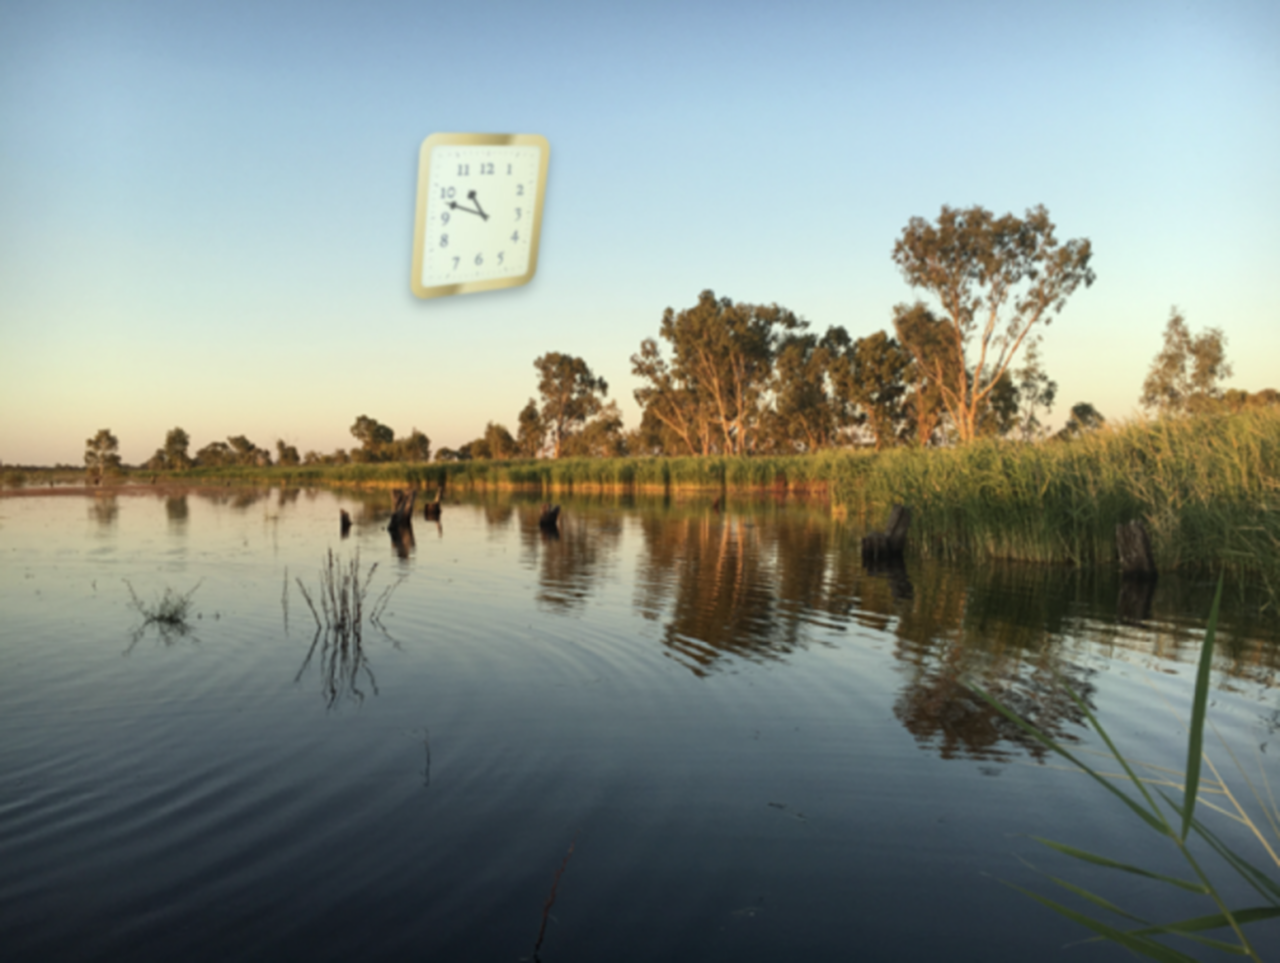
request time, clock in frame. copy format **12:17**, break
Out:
**10:48**
